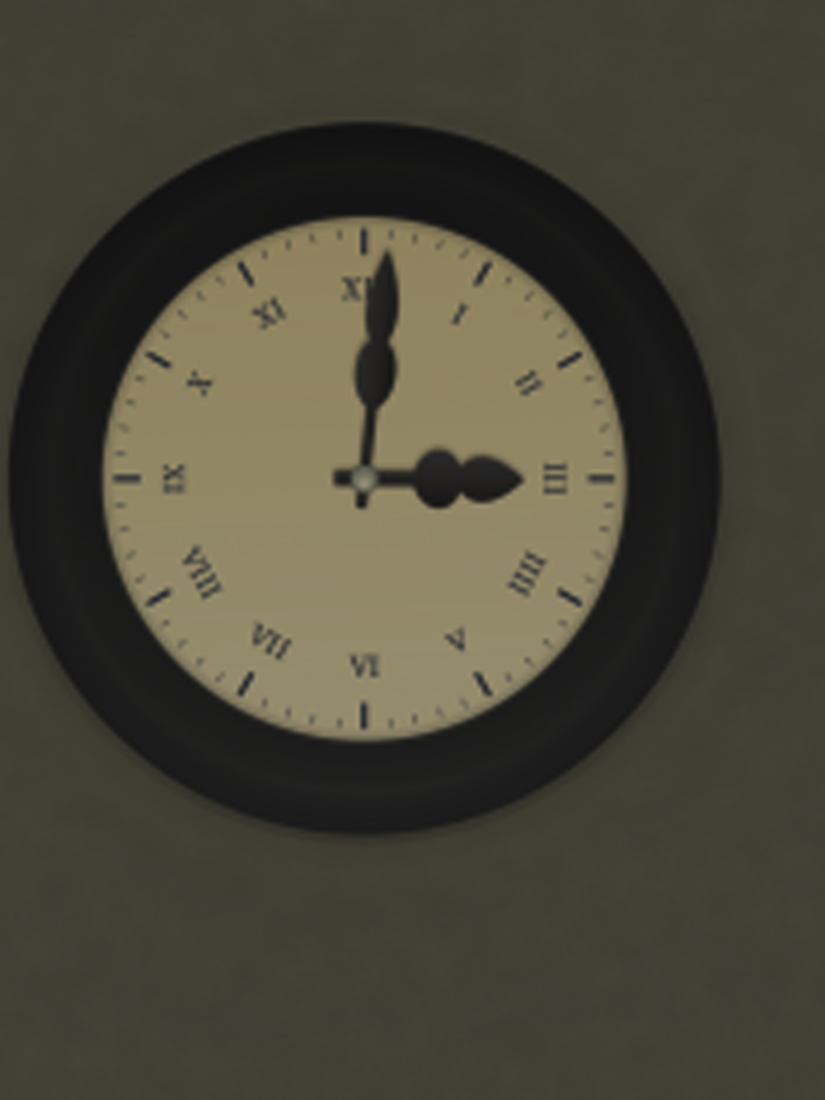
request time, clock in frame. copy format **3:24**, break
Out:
**3:01**
